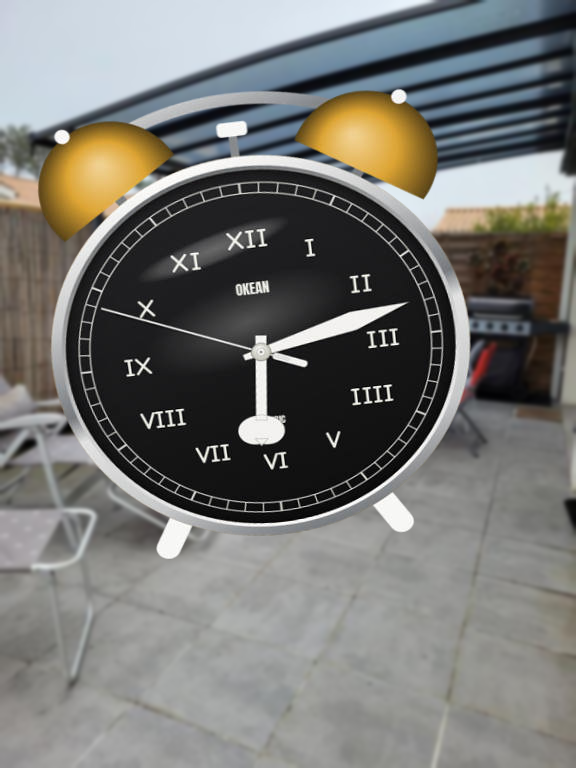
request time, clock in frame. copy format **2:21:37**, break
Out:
**6:12:49**
